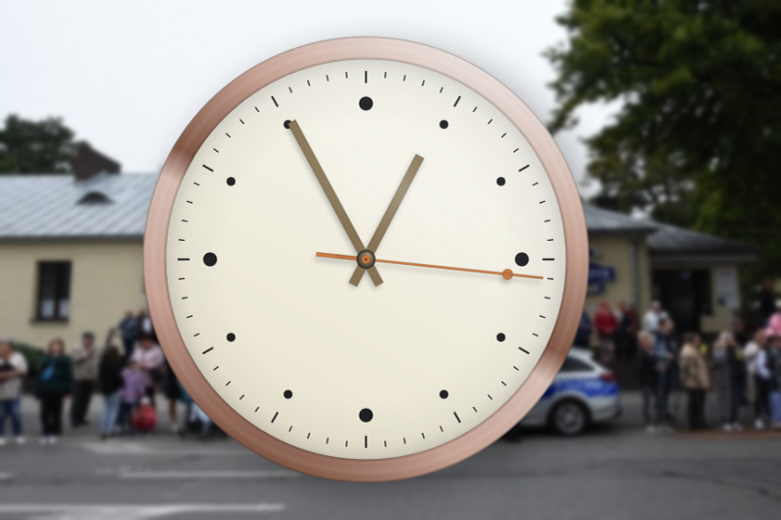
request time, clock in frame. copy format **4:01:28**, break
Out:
**12:55:16**
